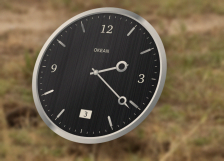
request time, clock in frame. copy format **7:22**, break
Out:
**2:21**
